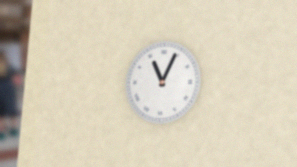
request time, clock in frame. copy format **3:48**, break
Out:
**11:04**
